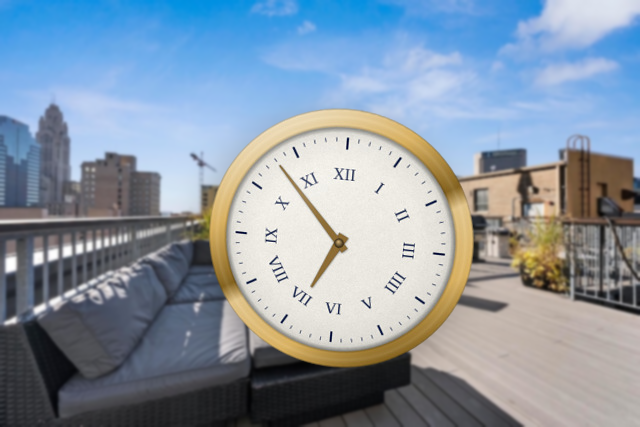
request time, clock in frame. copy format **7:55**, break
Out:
**6:53**
